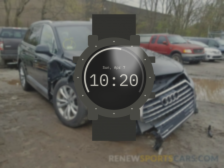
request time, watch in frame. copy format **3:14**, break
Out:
**10:20**
